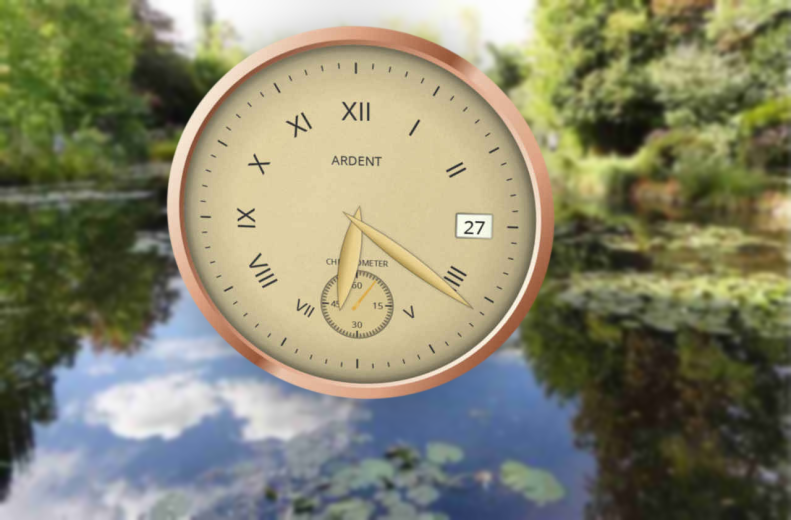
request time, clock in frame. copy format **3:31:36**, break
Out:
**6:21:06**
